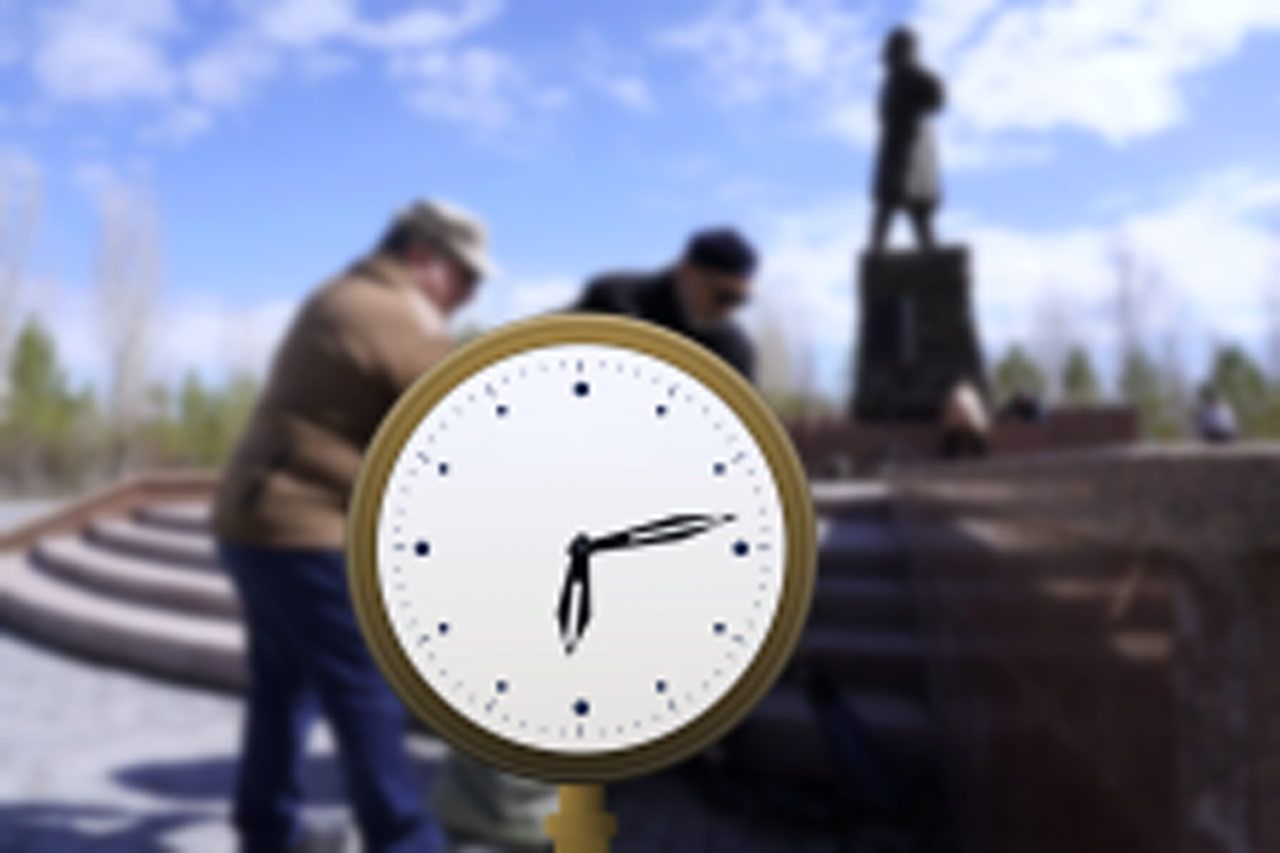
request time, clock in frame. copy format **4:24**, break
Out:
**6:13**
